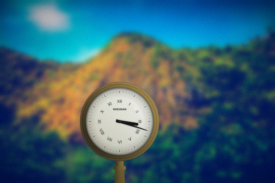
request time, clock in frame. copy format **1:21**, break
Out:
**3:18**
